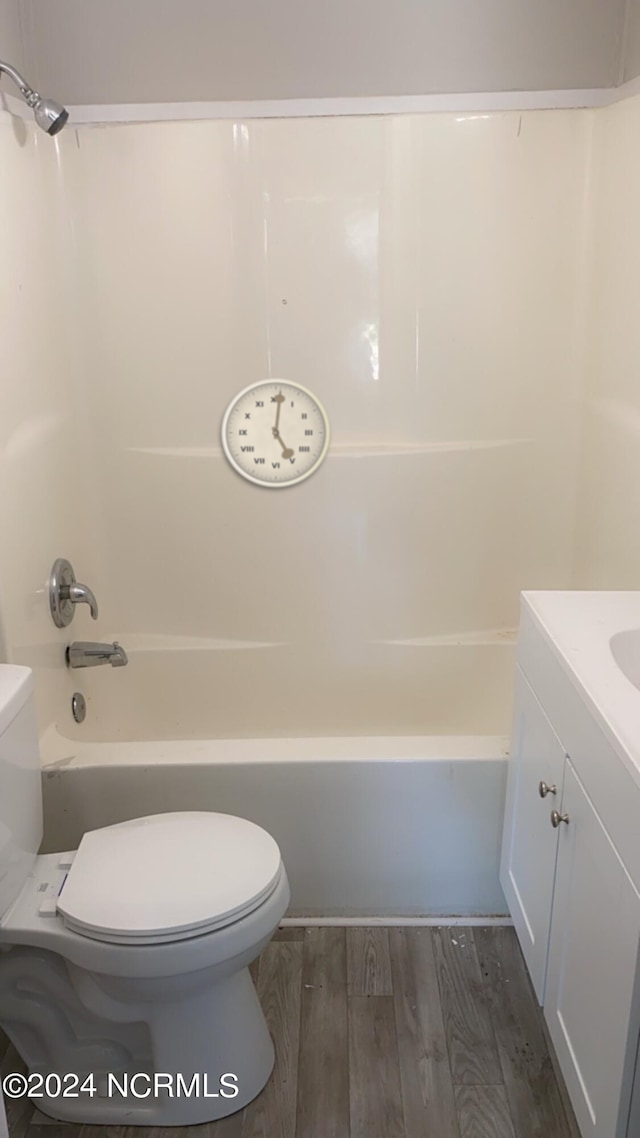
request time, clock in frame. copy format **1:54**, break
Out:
**5:01**
